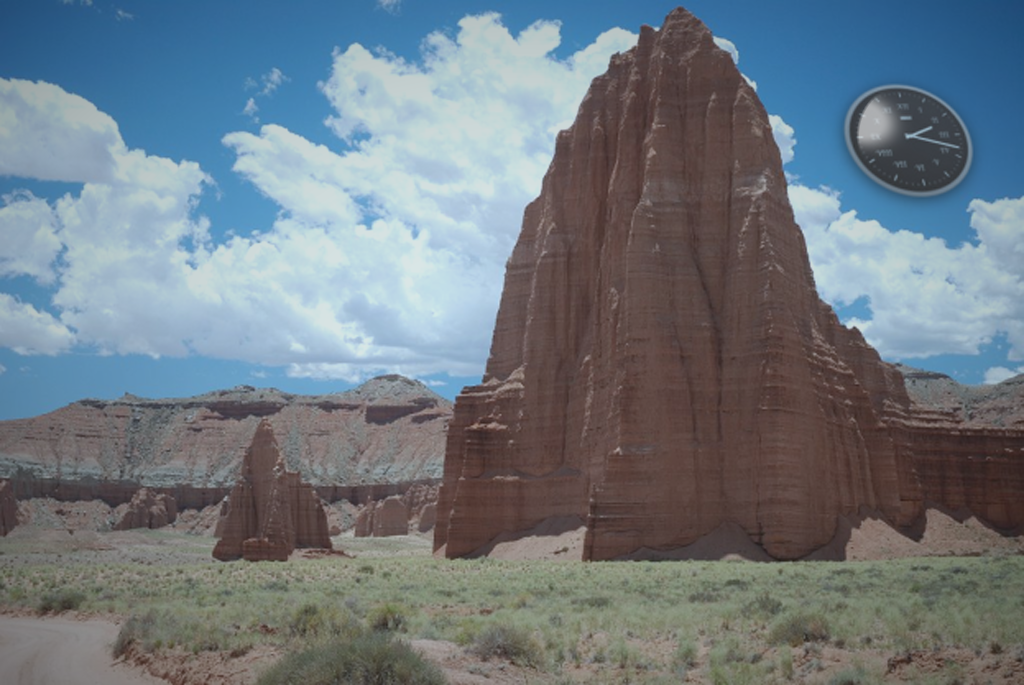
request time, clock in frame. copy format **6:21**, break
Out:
**2:18**
